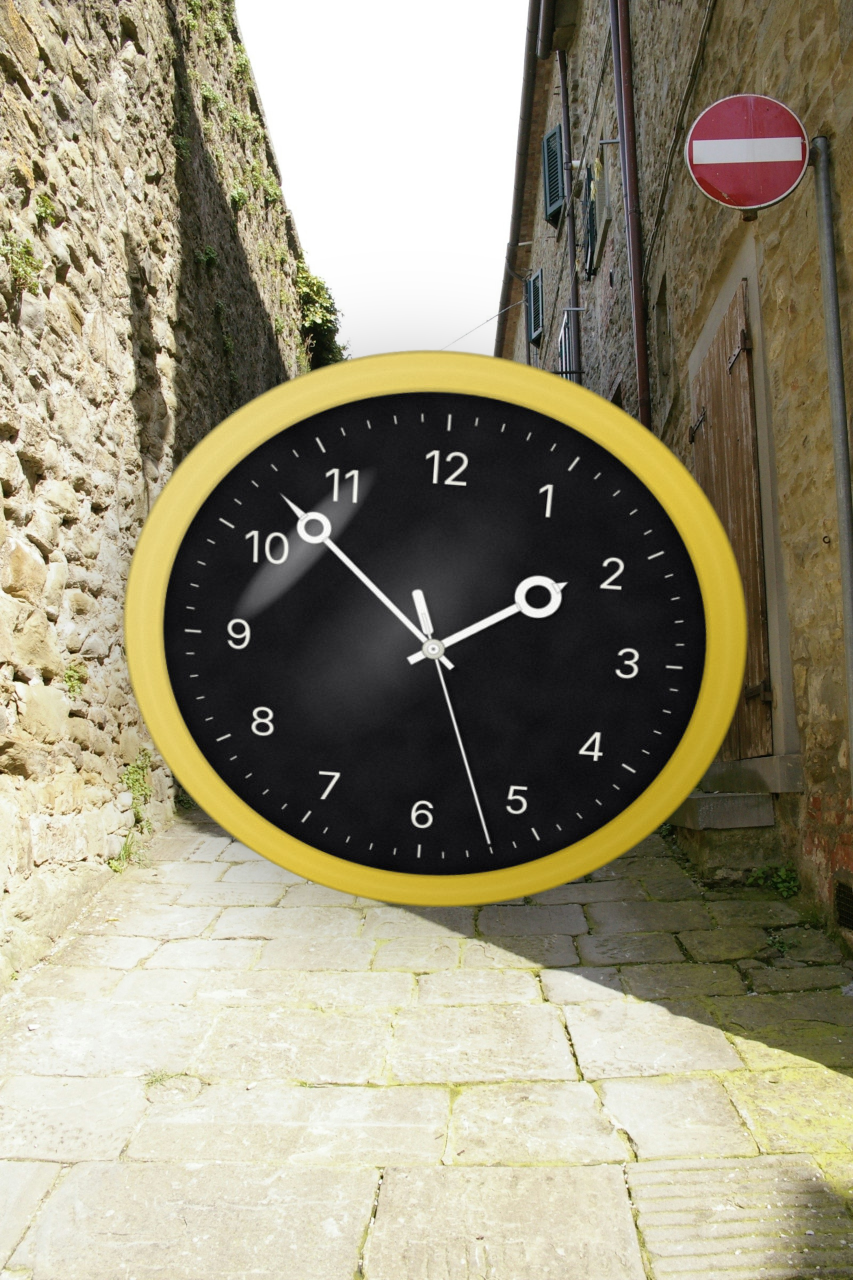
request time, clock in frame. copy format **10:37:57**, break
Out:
**1:52:27**
